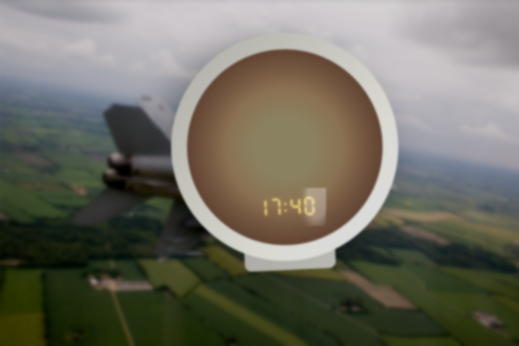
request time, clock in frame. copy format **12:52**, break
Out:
**17:40**
